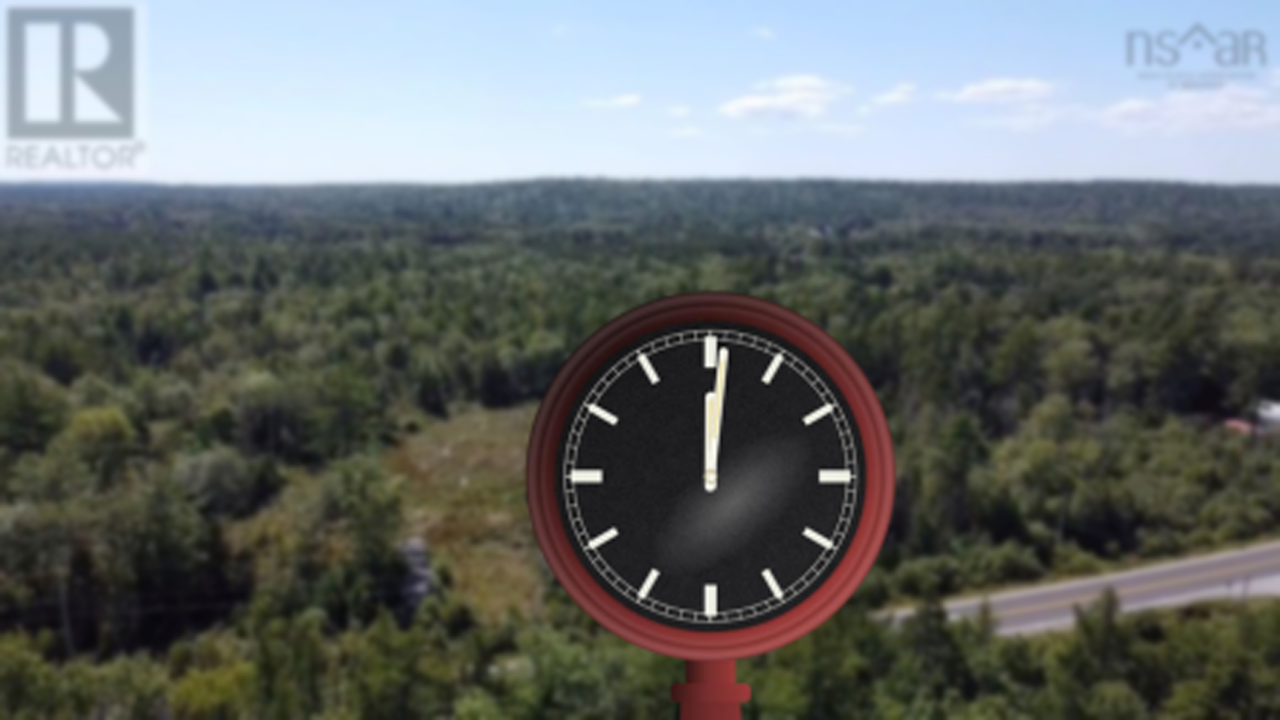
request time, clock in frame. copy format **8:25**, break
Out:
**12:01**
